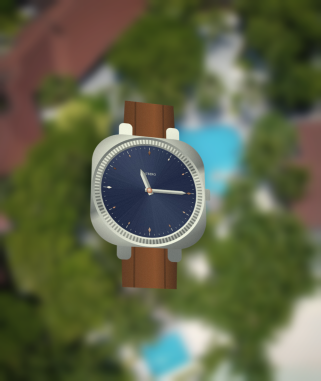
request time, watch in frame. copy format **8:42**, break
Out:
**11:15**
